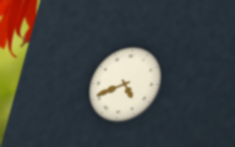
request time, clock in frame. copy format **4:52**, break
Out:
**4:41**
